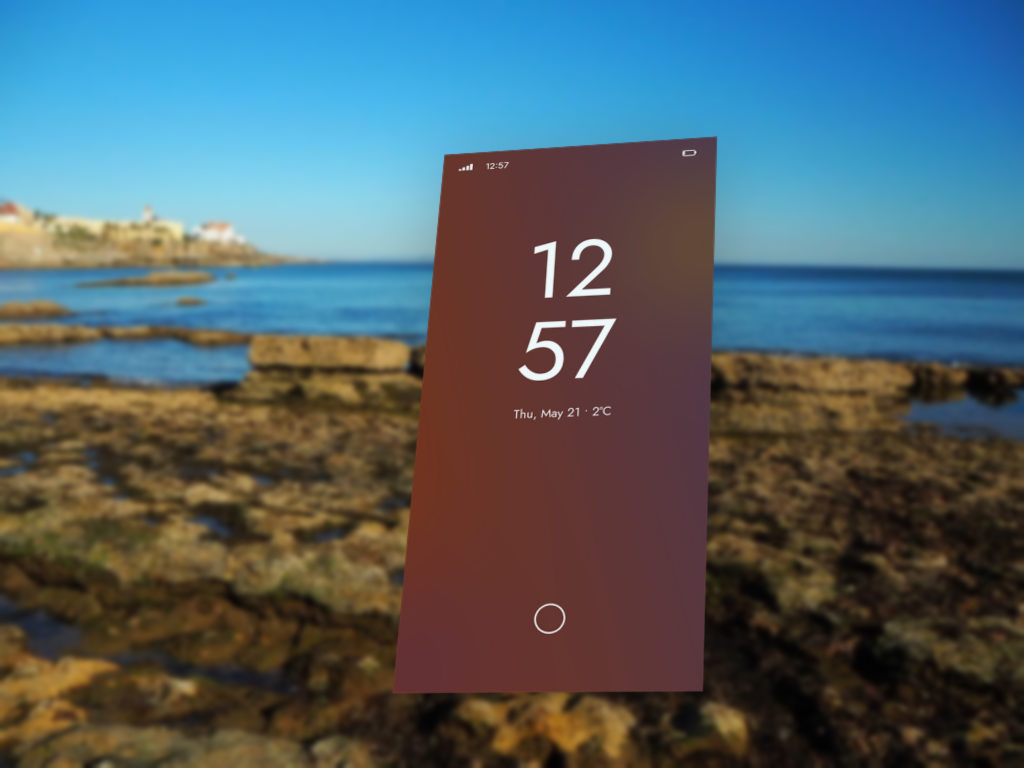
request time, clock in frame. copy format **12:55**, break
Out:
**12:57**
